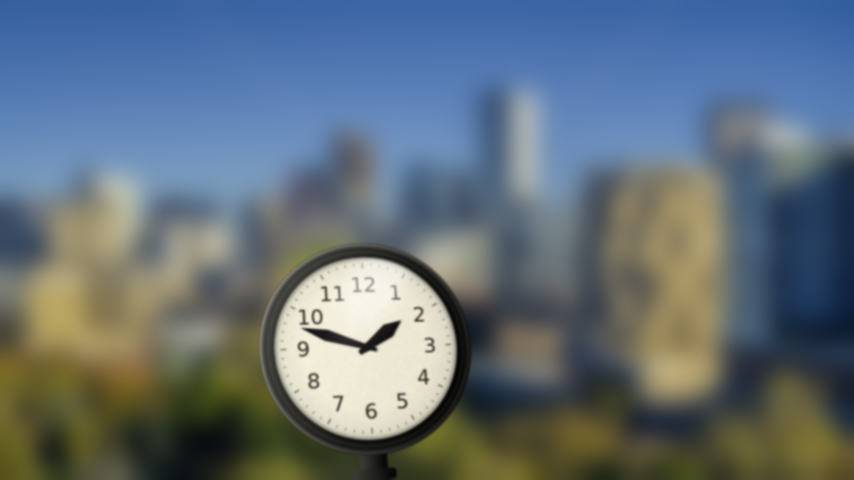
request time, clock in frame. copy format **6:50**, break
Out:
**1:48**
